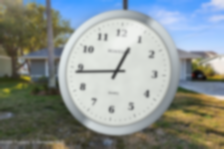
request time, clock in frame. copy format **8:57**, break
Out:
**12:44**
